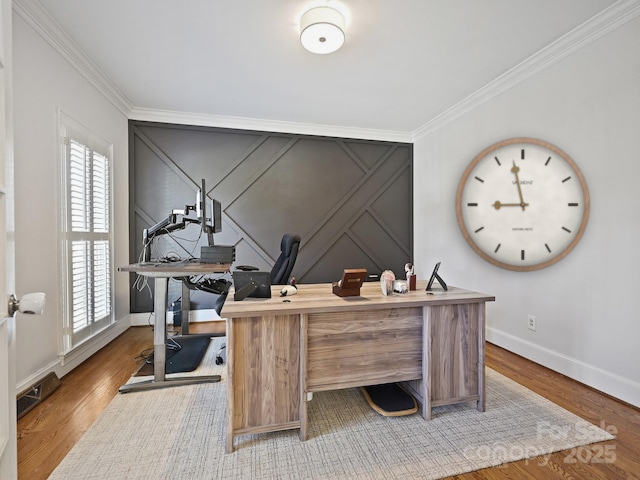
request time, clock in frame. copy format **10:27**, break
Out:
**8:58**
